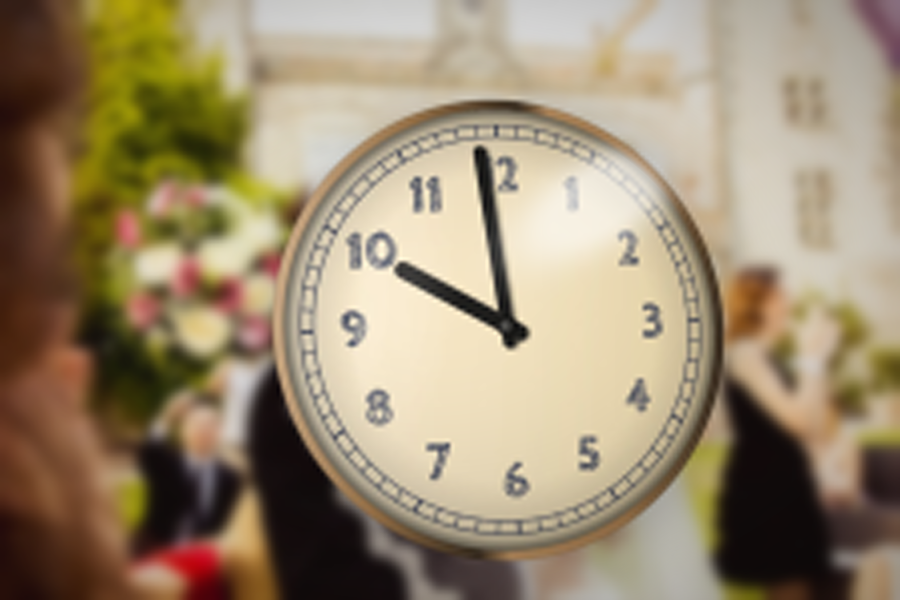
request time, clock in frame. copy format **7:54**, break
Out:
**9:59**
